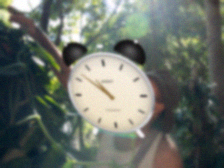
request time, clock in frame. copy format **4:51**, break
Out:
**10:52**
